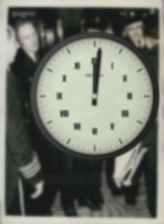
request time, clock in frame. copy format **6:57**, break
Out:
**12:01**
